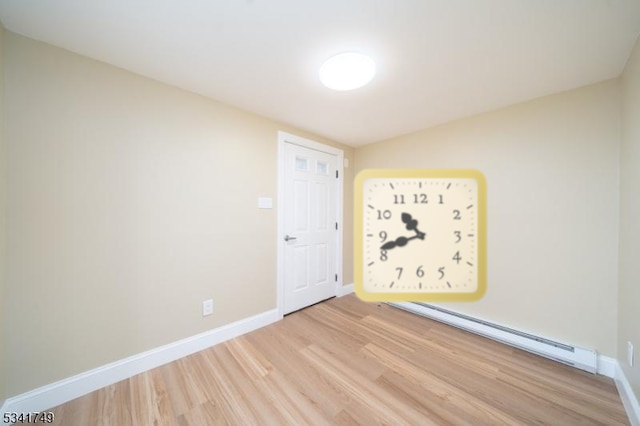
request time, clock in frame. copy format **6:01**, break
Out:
**10:42**
